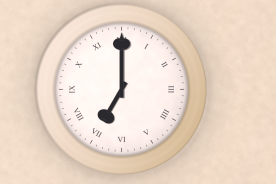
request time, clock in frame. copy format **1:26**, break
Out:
**7:00**
